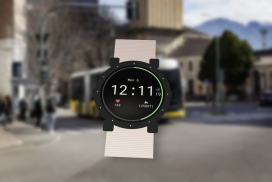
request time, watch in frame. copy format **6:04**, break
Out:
**12:11**
